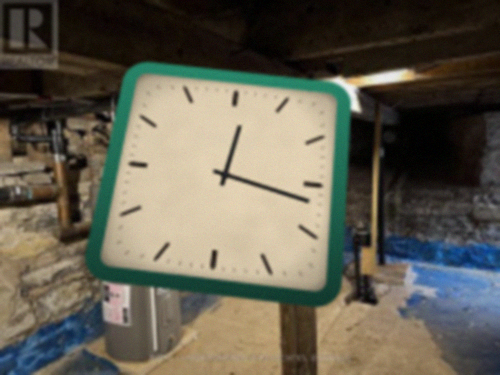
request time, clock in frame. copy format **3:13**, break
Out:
**12:17**
